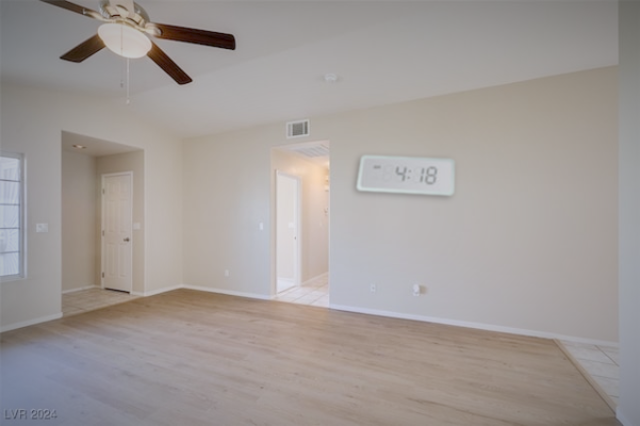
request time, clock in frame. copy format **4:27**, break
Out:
**4:18**
